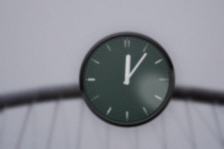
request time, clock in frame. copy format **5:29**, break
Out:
**12:06**
